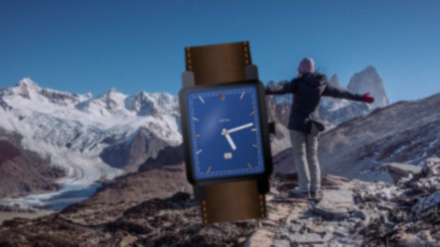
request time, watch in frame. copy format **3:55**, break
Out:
**5:13**
